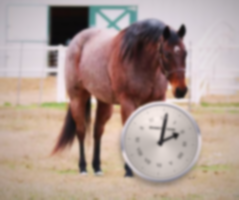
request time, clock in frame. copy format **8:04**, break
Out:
**2:01**
